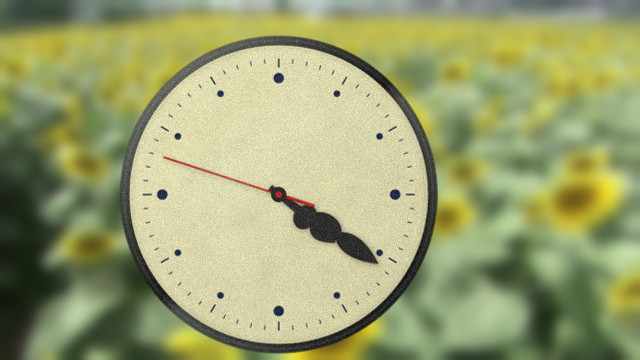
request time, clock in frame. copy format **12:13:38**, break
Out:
**4:20:48**
